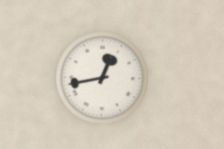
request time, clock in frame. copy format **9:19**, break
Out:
**12:43**
